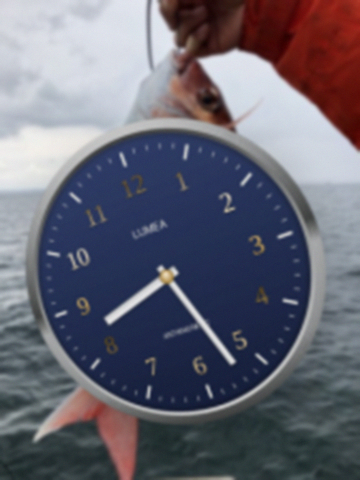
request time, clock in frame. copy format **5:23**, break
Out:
**8:27**
